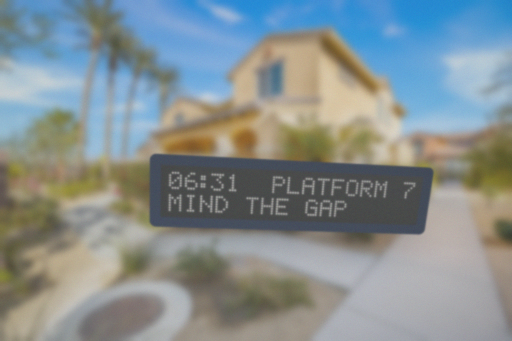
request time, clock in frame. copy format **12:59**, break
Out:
**6:31**
